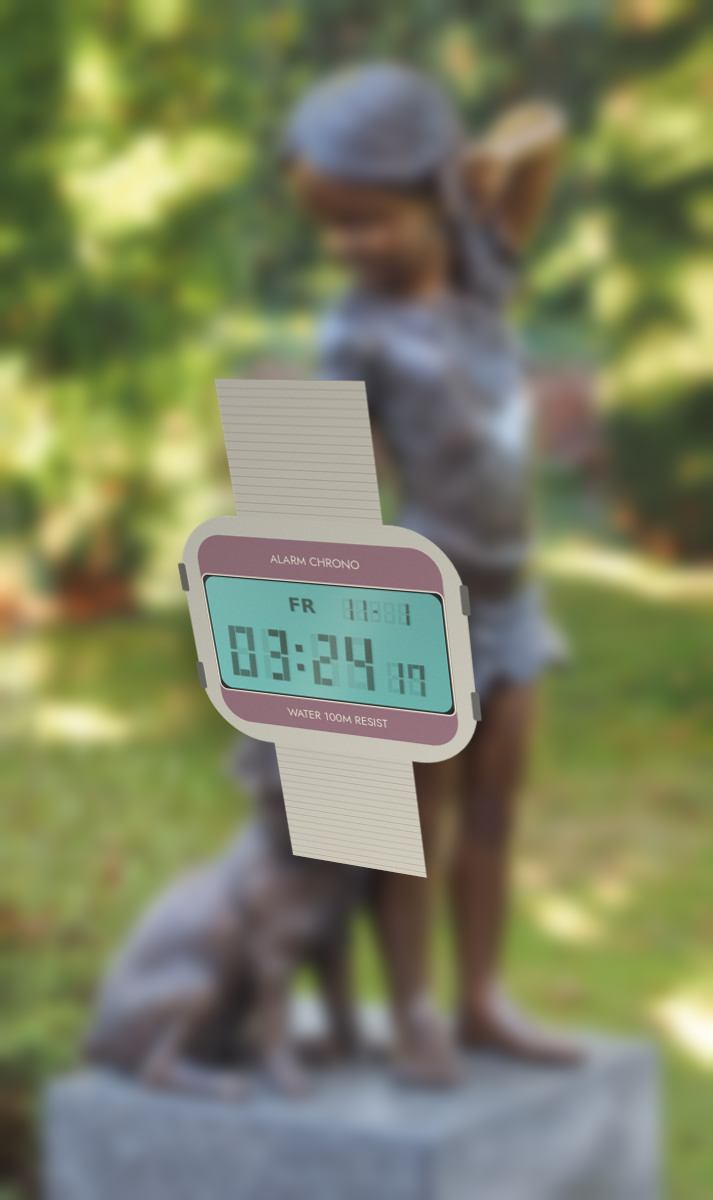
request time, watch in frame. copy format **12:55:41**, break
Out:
**3:24:17**
